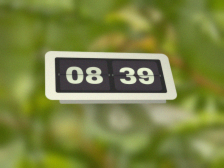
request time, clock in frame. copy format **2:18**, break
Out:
**8:39**
